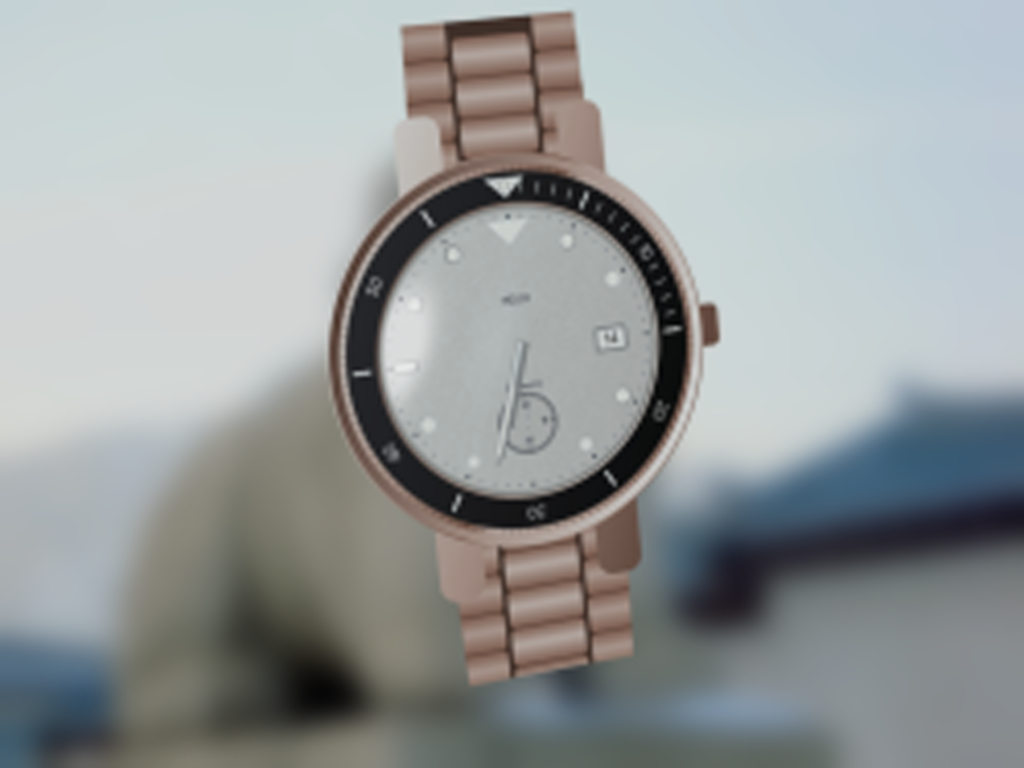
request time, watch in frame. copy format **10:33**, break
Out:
**6:33**
